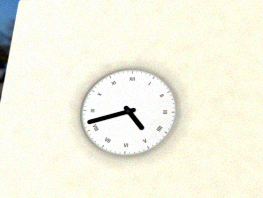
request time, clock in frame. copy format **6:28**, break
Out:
**4:42**
